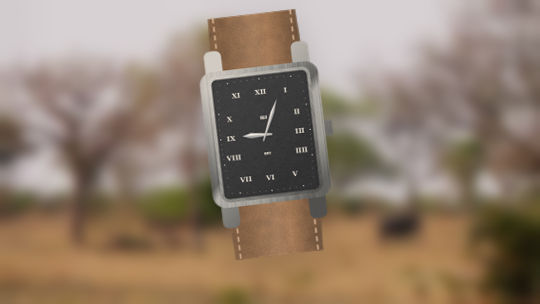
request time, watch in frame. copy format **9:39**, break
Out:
**9:04**
